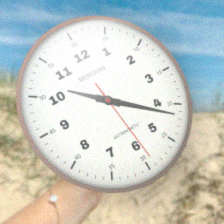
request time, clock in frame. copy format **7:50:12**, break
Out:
**10:21:29**
